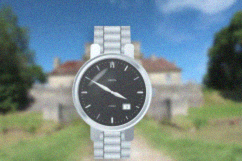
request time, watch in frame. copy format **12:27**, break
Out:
**3:50**
